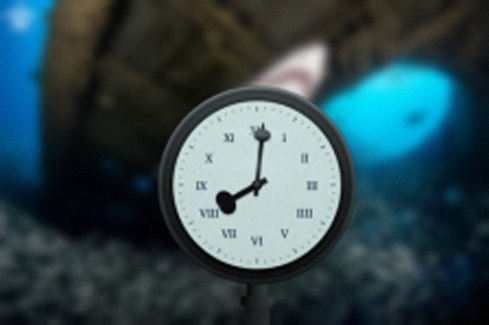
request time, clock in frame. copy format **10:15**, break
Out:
**8:01**
